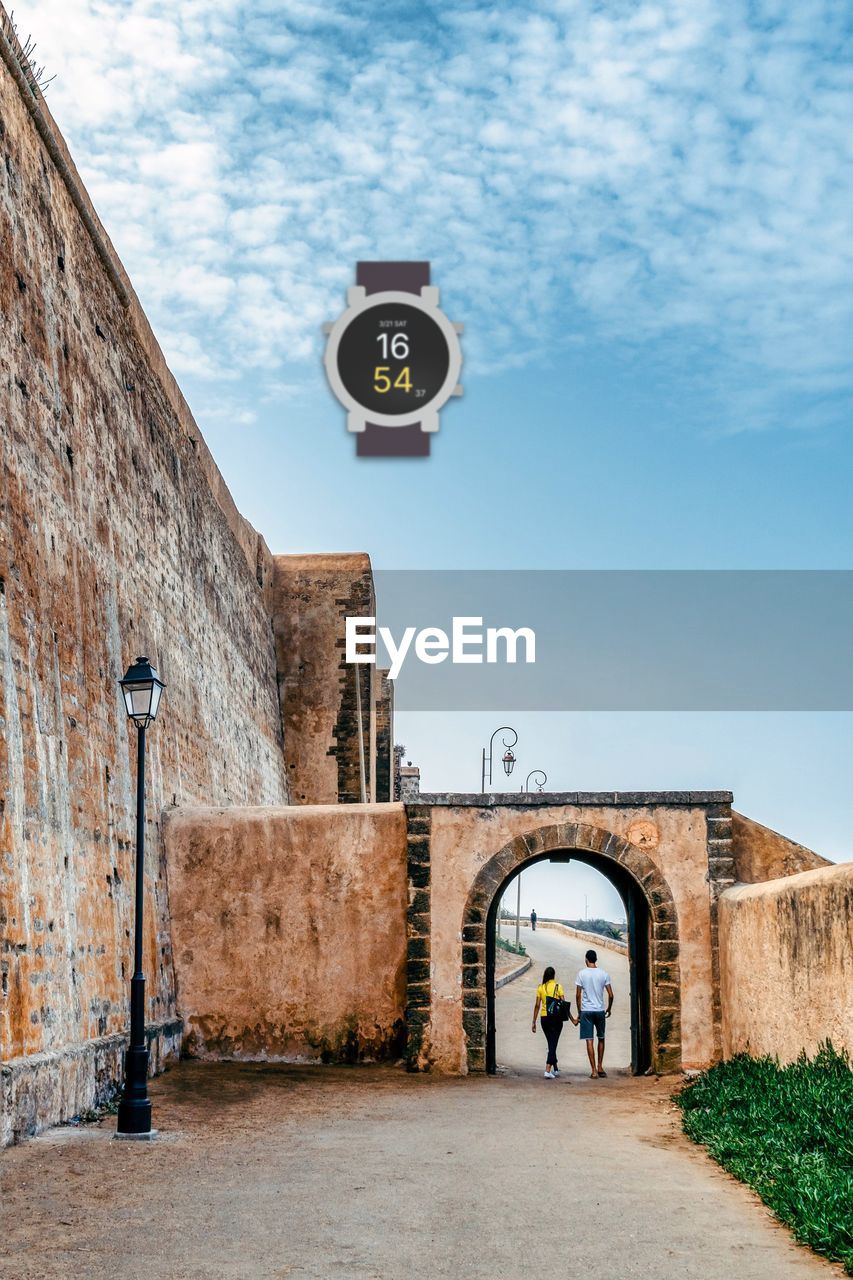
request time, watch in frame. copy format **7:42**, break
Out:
**16:54**
